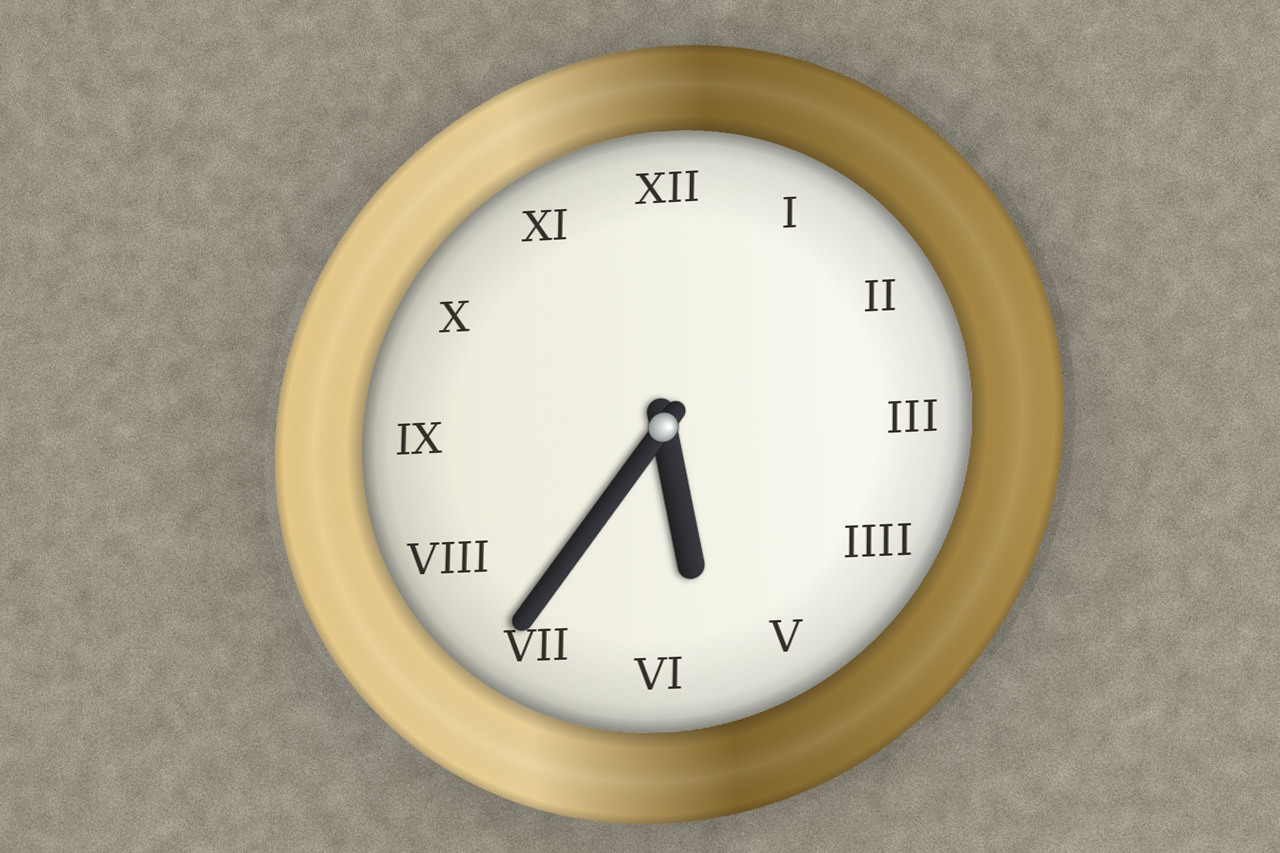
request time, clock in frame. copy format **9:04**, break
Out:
**5:36**
